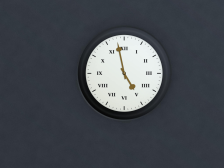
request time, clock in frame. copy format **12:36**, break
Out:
**4:58**
